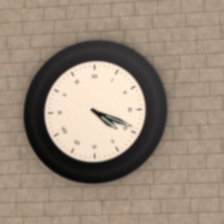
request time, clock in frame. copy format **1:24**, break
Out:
**4:19**
